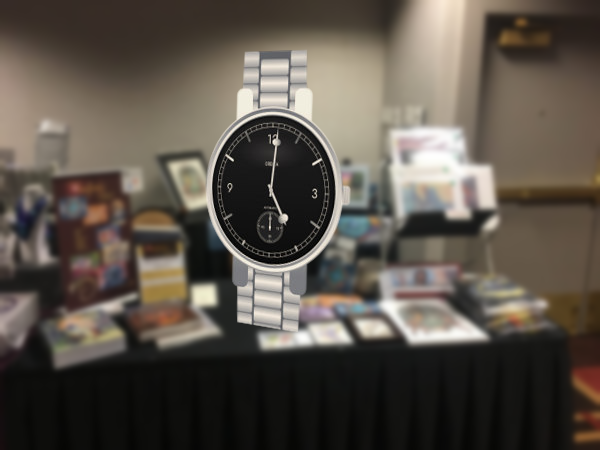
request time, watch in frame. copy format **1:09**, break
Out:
**5:01**
